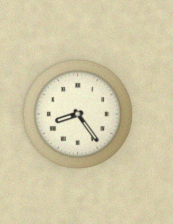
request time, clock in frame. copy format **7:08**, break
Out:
**8:24**
